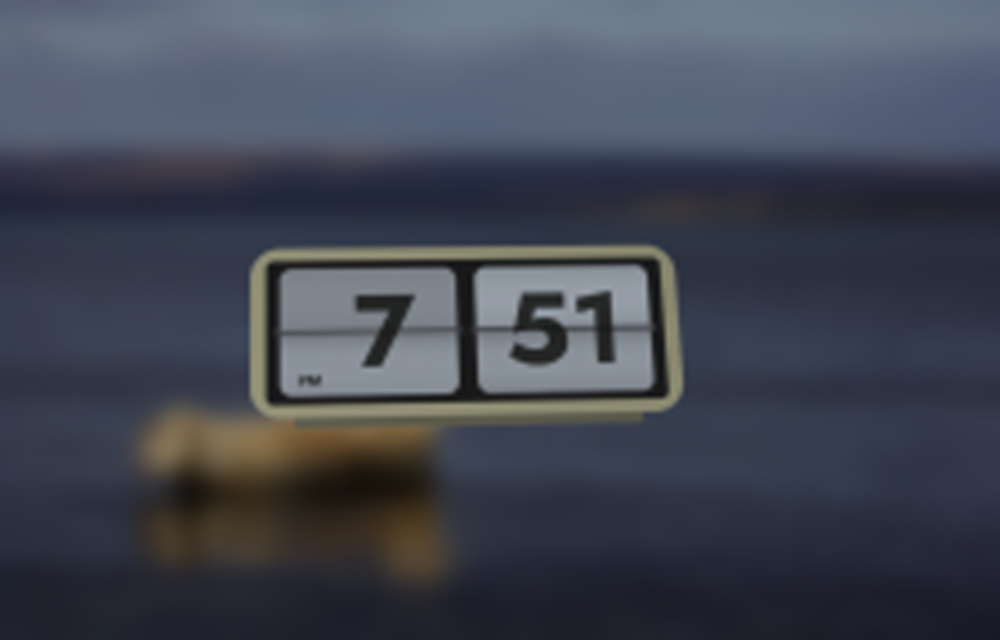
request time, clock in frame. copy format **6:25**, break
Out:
**7:51**
